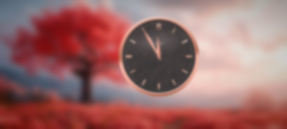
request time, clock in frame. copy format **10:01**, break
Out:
**11:55**
